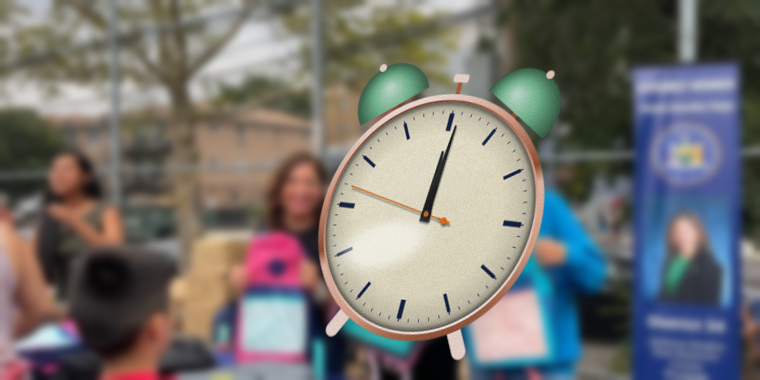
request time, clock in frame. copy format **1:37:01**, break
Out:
**12:00:47**
